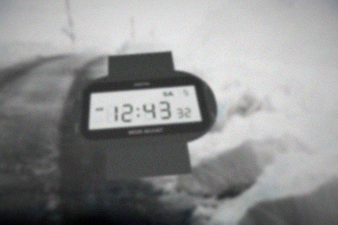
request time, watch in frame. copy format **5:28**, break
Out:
**12:43**
